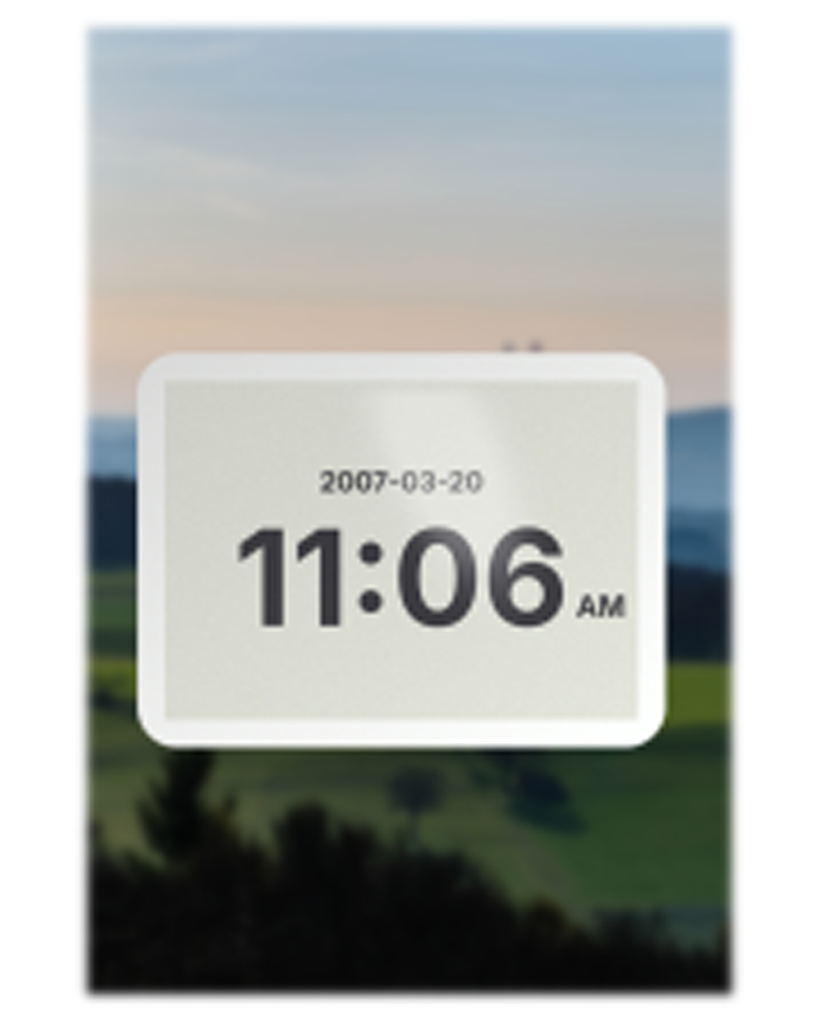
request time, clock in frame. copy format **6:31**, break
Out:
**11:06**
